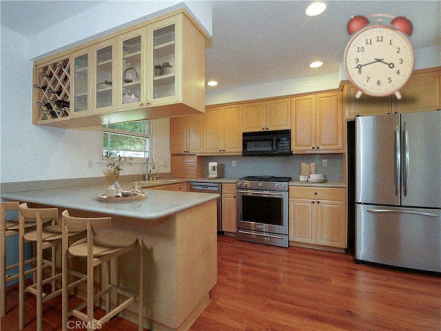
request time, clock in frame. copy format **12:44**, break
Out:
**3:42**
